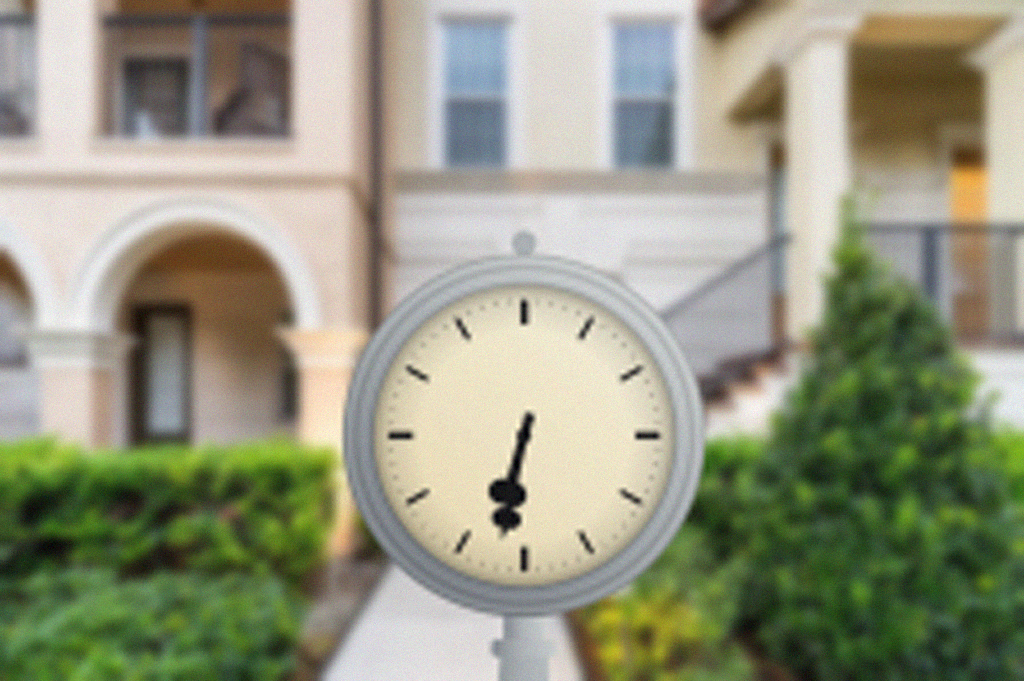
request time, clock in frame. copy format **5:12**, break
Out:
**6:32**
